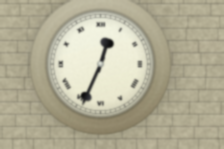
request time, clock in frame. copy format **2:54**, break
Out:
**12:34**
